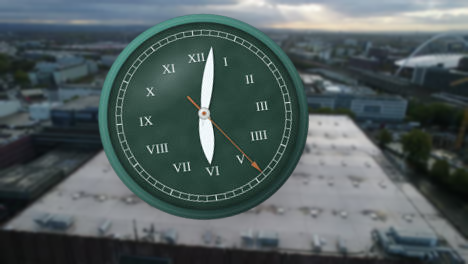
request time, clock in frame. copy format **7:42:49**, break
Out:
**6:02:24**
